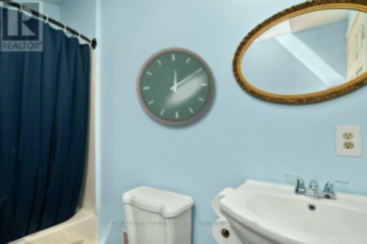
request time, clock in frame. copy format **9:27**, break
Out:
**12:10**
